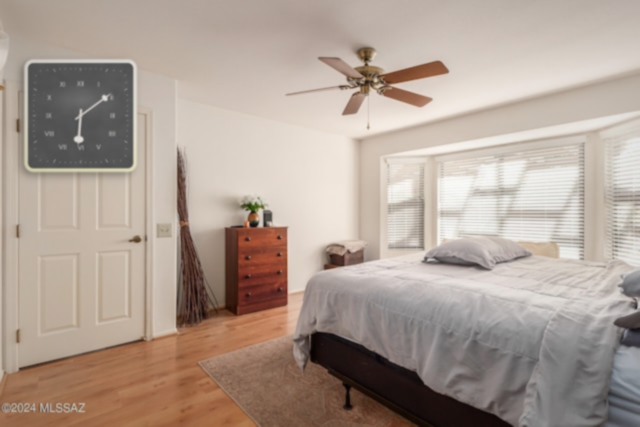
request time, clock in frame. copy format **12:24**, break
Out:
**6:09**
